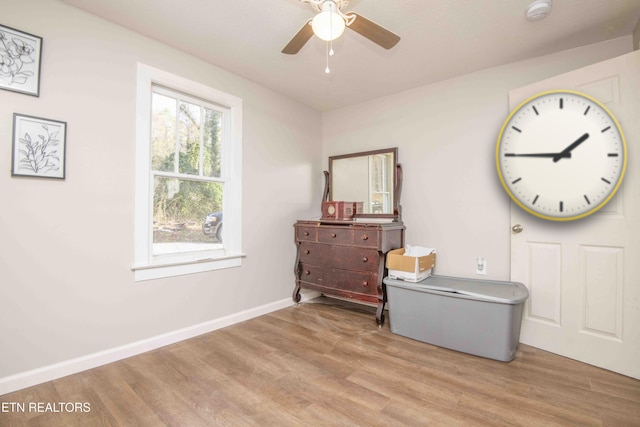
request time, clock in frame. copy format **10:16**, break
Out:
**1:45**
